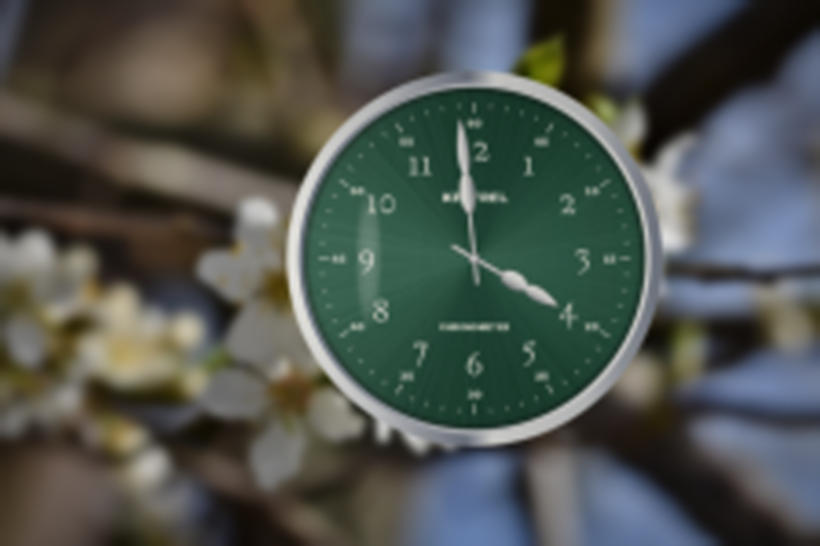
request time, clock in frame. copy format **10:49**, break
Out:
**3:59**
